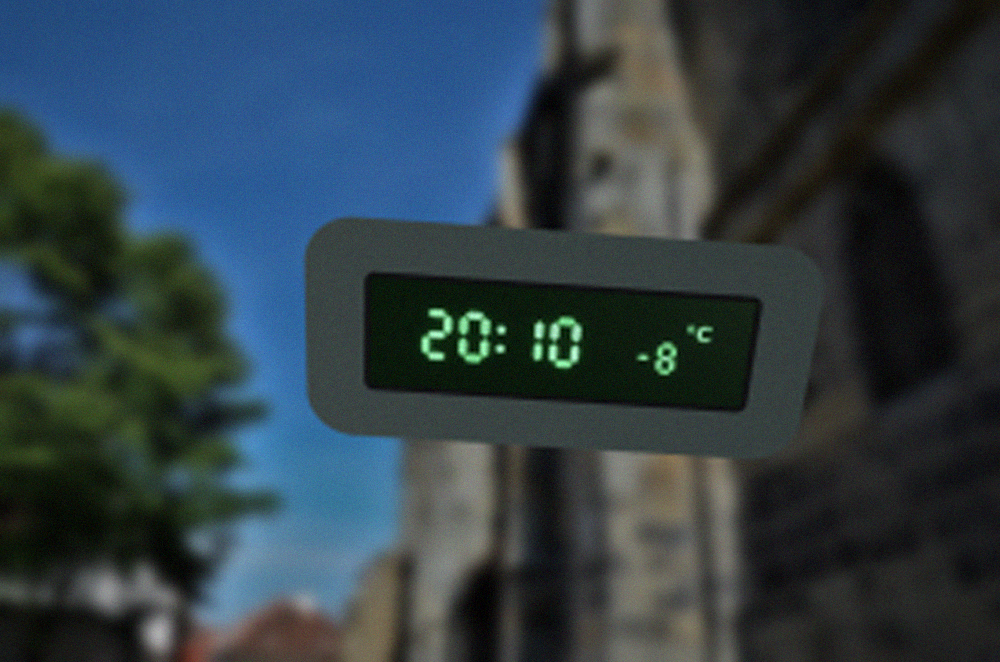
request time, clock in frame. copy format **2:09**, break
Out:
**20:10**
